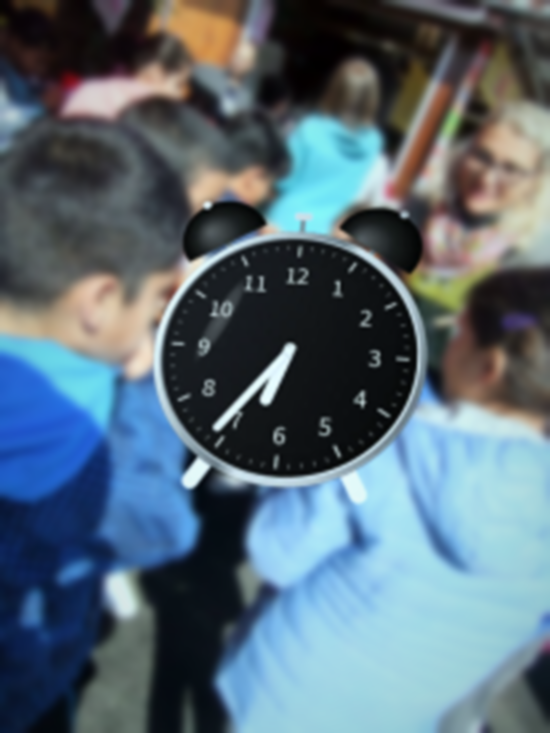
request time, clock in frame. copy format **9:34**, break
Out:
**6:36**
